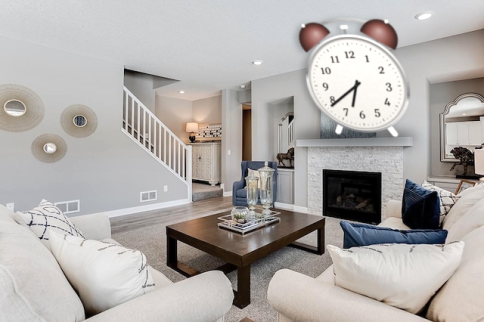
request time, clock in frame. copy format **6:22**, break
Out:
**6:39**
